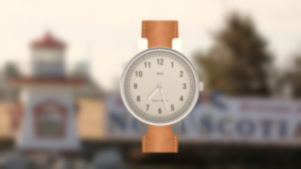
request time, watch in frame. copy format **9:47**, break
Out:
**7:27**
